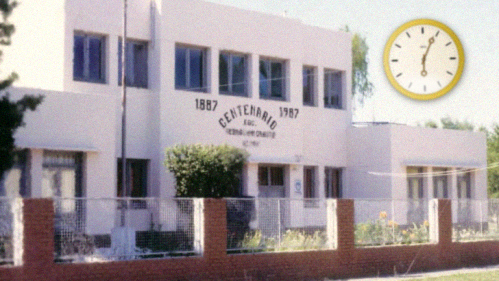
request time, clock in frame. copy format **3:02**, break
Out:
**6:04**
